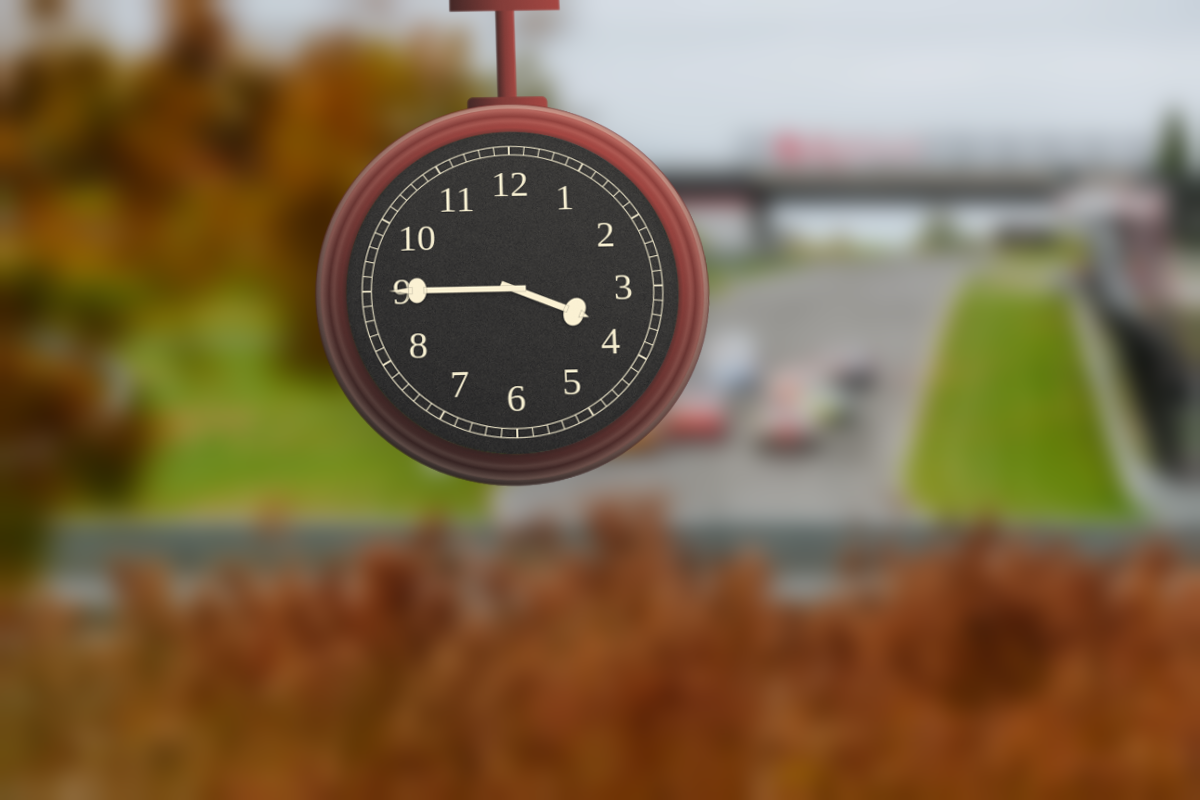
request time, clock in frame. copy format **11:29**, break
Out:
**3:45**
